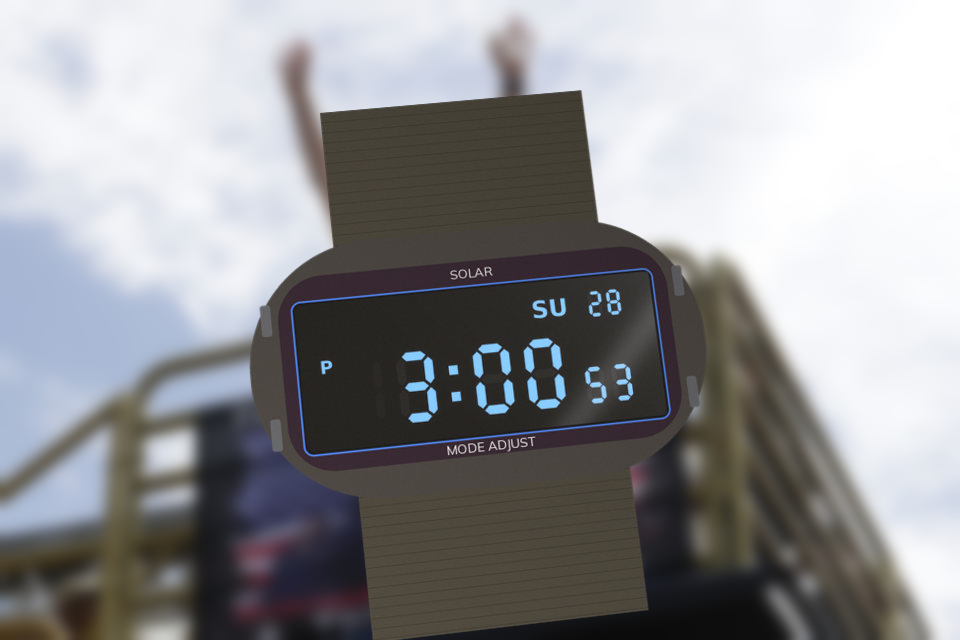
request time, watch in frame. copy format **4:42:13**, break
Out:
**3:00:53**
